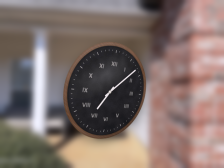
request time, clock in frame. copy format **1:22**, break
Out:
**7:08**
